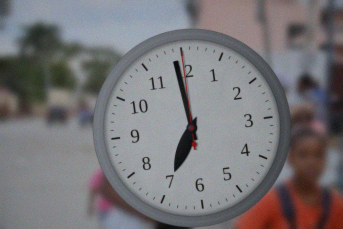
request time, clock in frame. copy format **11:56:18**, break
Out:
**6:59:00**
